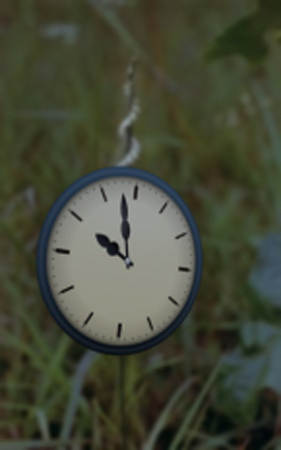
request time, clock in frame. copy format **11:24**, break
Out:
**9:58**
